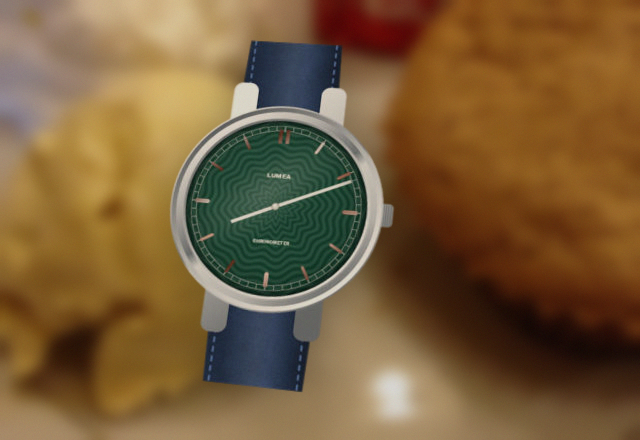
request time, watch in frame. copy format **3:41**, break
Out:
**8:11**
